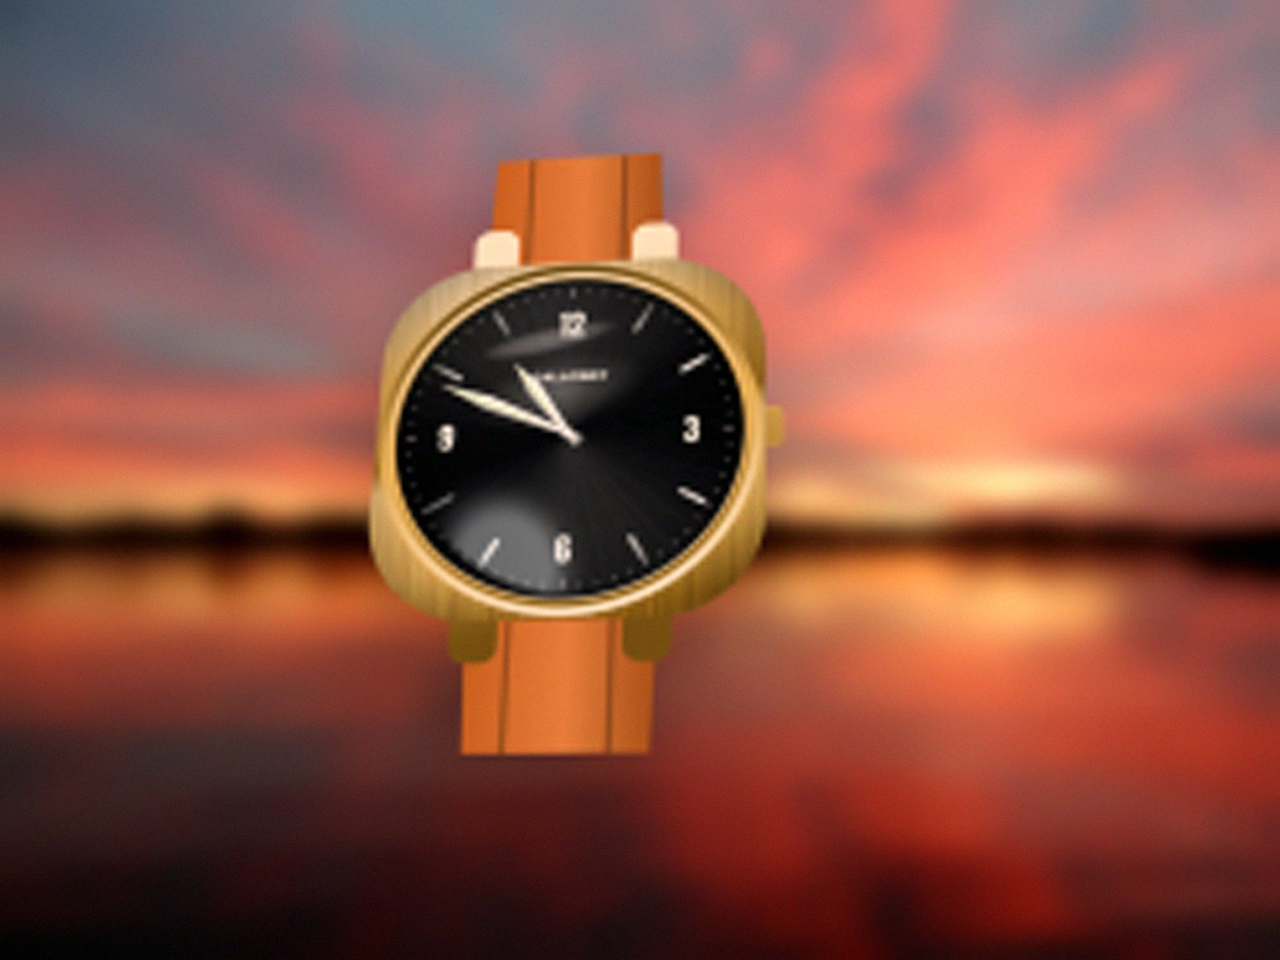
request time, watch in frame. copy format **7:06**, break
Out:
**10:49**
